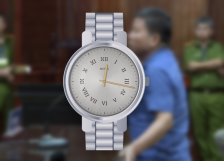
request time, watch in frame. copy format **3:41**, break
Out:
**12:17**
